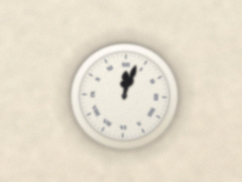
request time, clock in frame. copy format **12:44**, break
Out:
**12:03**
